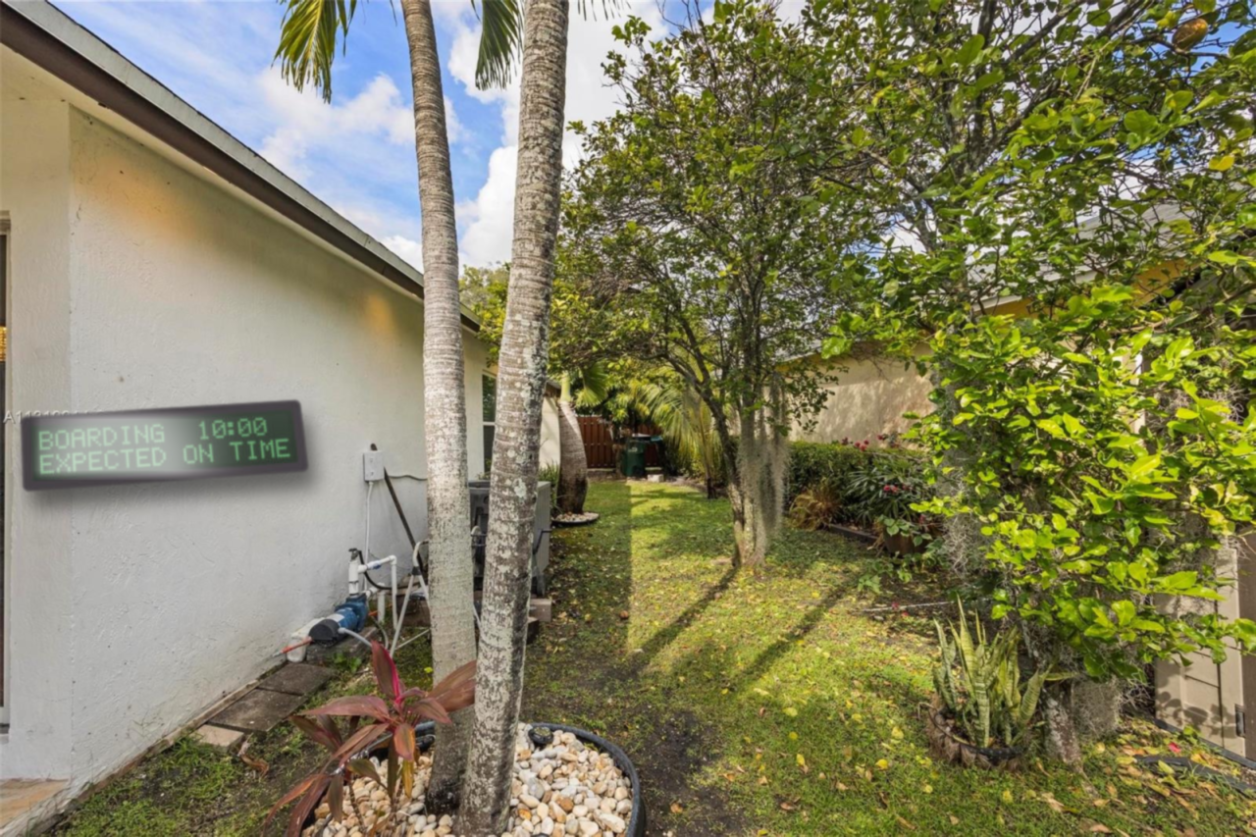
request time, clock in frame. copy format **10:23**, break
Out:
**10:00**
